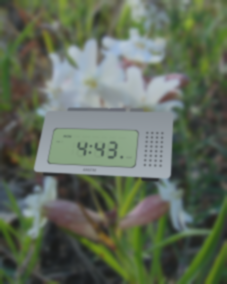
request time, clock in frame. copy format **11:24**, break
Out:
**4:43**
